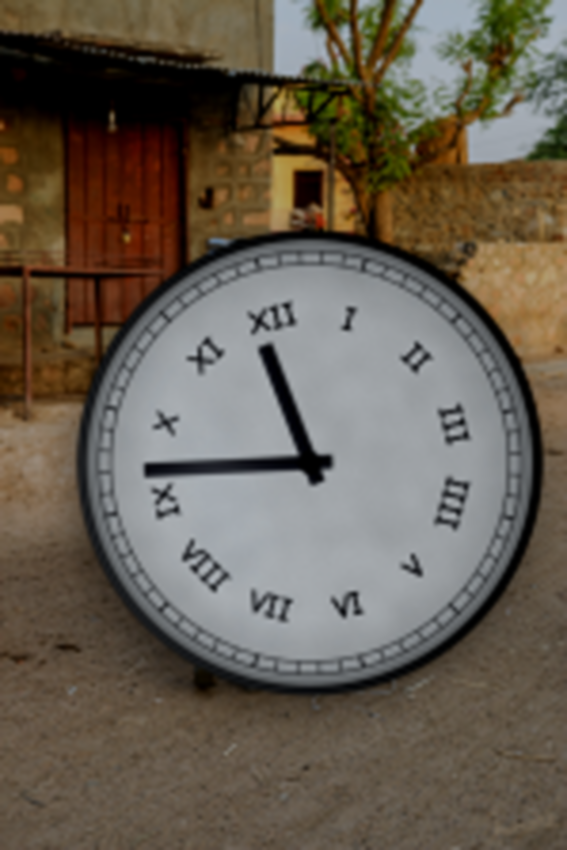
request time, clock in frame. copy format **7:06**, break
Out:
**11:47**
